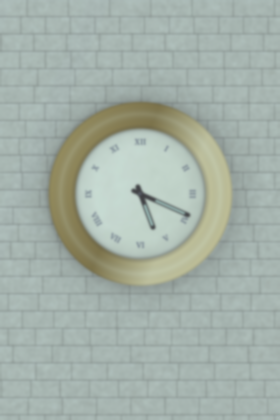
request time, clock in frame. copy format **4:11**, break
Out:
**5:19**
